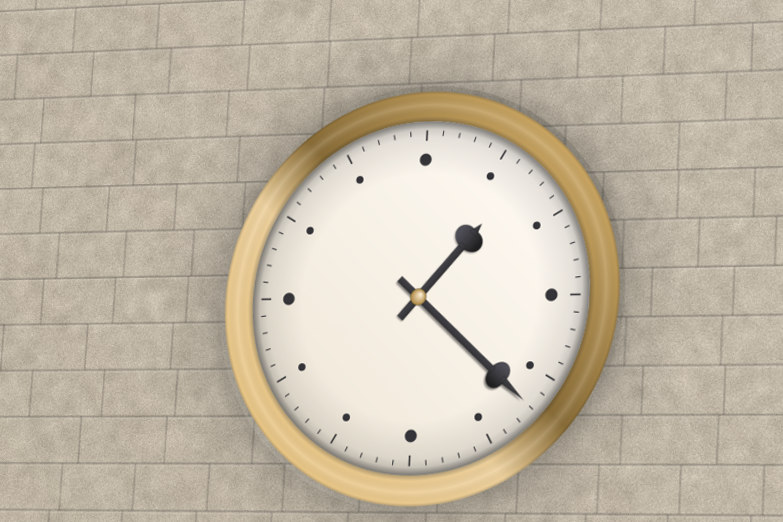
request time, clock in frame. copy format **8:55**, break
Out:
**1:22**
